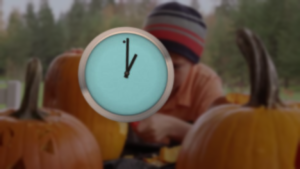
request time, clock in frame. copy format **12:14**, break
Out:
**1:01**
